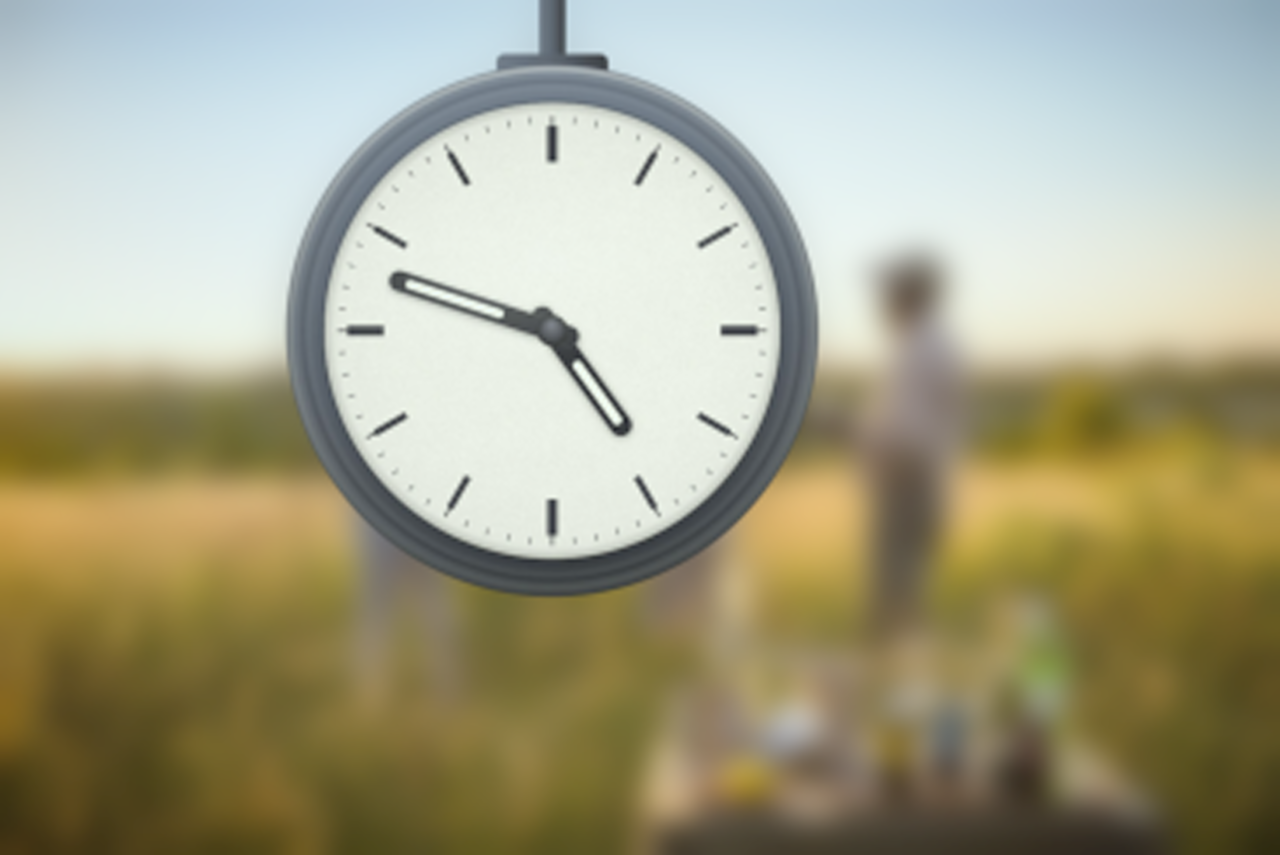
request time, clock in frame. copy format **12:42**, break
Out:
**4:48**
